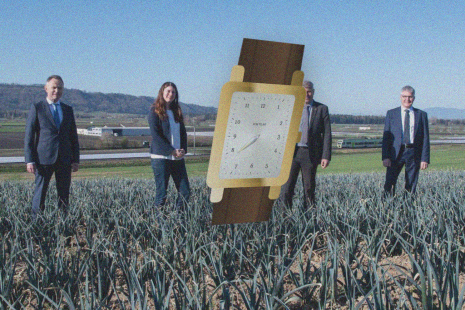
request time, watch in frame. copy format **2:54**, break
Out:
**7:38**
